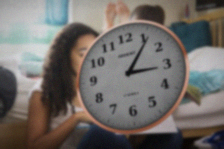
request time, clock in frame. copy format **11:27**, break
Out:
**3:06**
